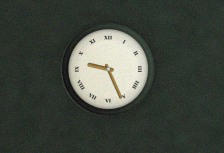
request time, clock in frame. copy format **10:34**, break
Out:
**9:26**
